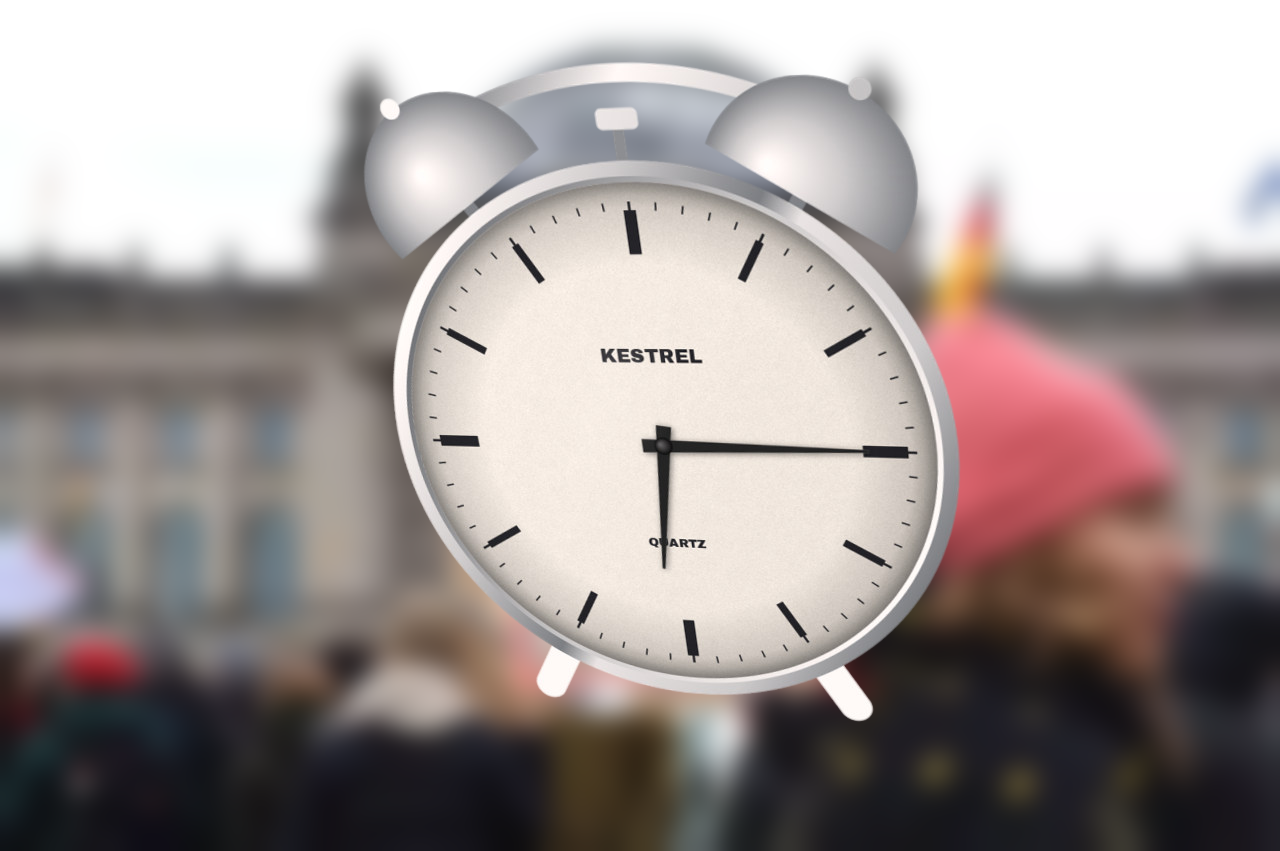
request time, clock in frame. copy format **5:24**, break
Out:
**6:15**
